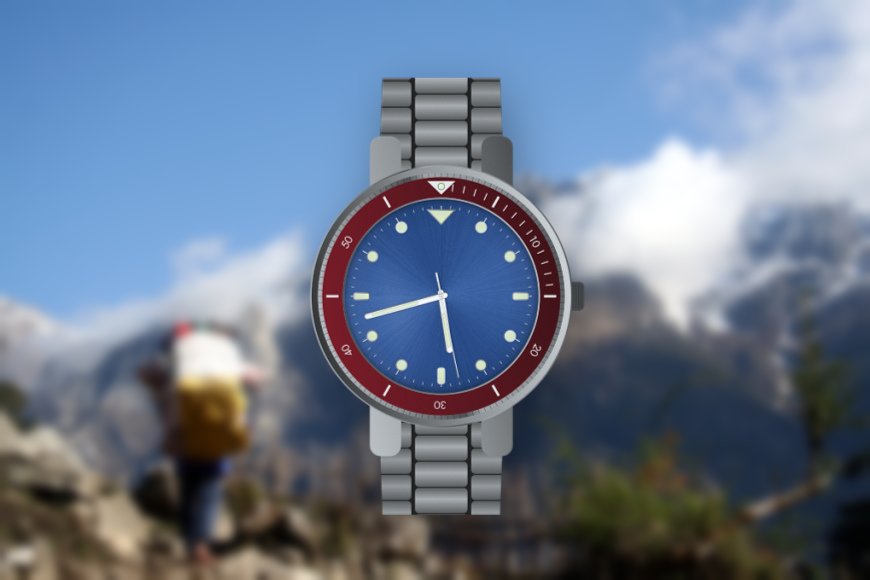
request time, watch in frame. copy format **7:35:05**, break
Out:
**5:42:28**
